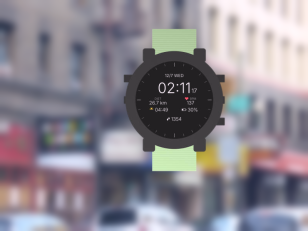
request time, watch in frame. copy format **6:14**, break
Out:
**2:11**
